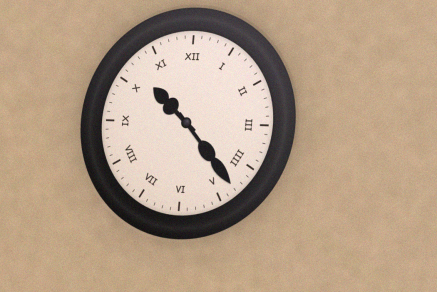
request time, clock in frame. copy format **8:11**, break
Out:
**10:23**
